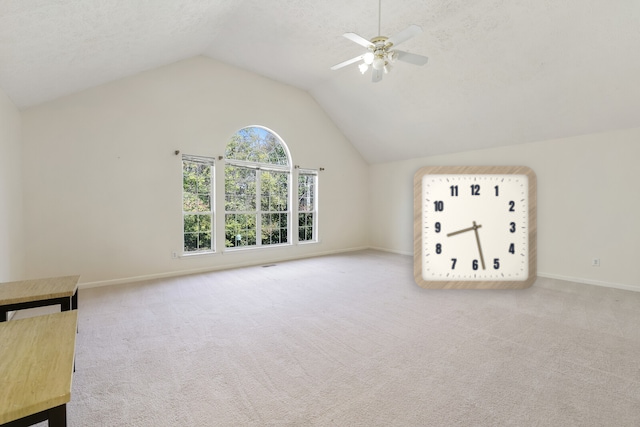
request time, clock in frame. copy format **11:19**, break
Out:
**8:28**
